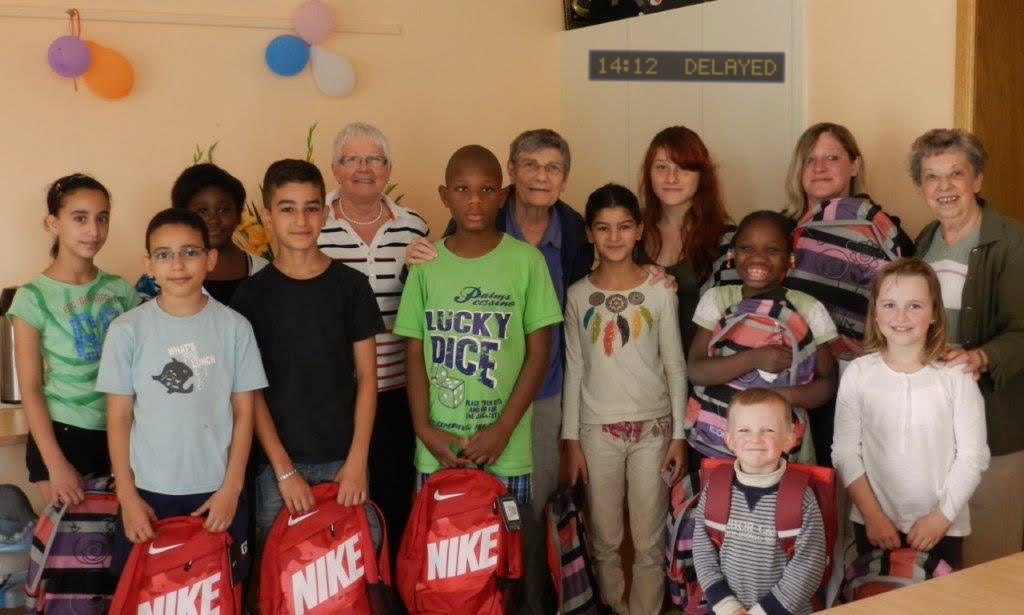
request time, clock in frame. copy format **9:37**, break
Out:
**14:12**
